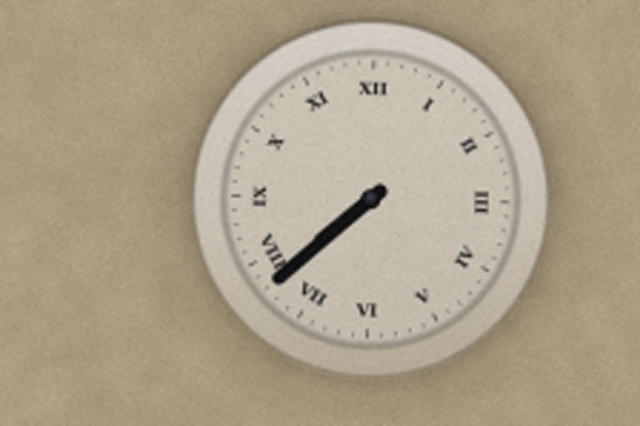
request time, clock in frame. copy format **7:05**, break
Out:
**7:38**
